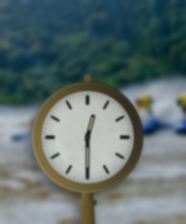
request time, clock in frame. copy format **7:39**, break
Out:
**12:30**
